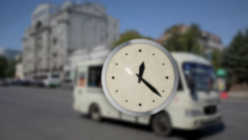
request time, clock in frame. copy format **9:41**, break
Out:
**12:22**
